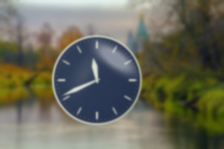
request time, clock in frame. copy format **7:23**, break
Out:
**11:41**
